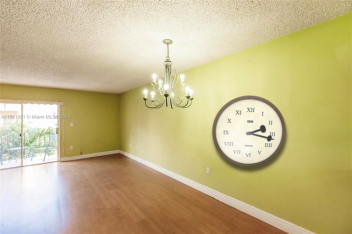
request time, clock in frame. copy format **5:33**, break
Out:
**2:17**
